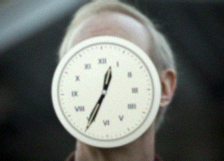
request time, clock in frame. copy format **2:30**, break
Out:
**12:35**
